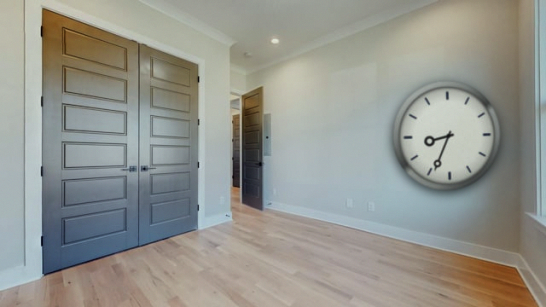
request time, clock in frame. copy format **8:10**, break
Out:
**8:34**
